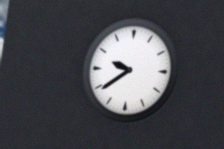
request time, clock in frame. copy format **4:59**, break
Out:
**9:39**
